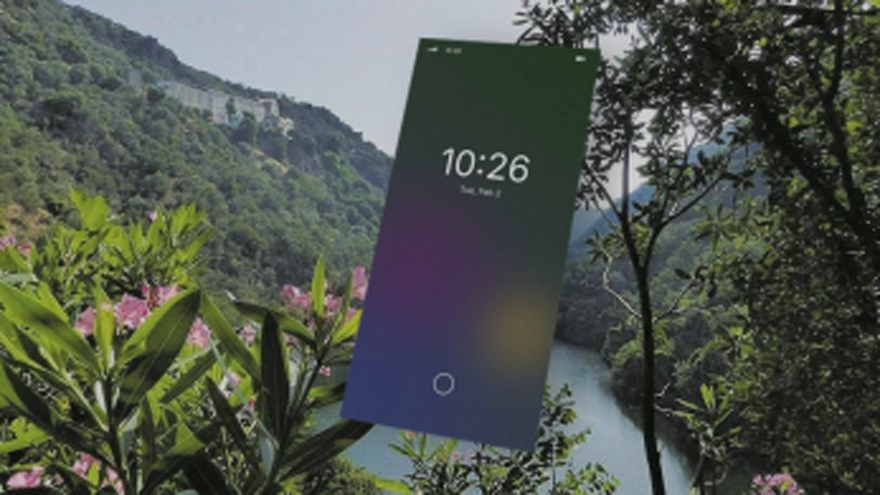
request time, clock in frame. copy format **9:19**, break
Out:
**10:26**
